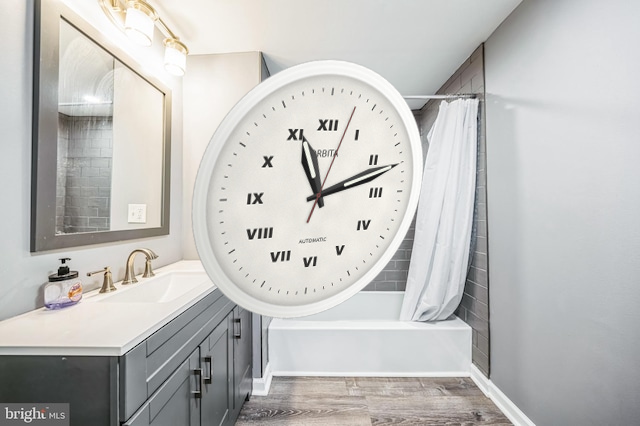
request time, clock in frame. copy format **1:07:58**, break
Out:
**11:12:03**
